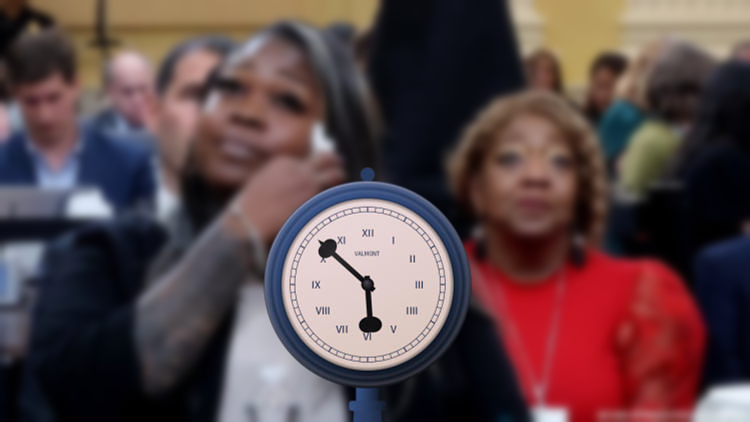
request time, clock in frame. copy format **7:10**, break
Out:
**5:52**
